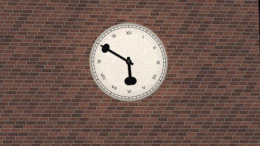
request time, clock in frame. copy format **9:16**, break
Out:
**5:50**
